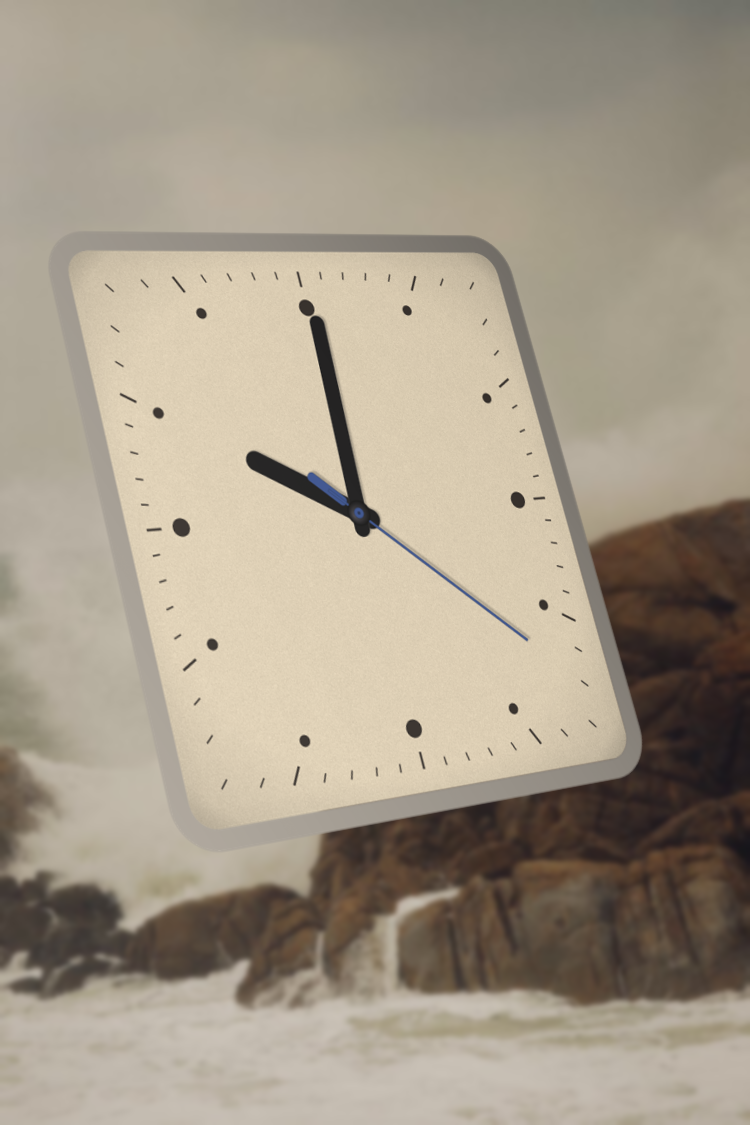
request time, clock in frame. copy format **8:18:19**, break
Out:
**10:00:22**
